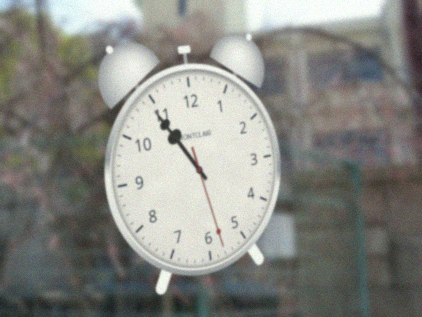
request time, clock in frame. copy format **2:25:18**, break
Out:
**10:54:28**
